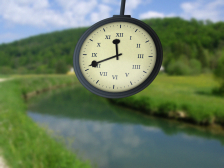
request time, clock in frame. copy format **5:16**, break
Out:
**11:41**
